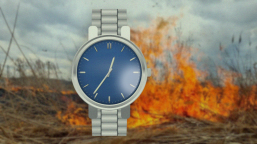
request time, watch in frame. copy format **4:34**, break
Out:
**12:36**
